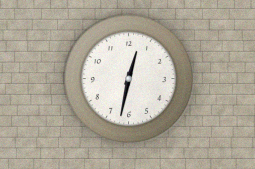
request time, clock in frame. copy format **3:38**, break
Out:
**12:32**
